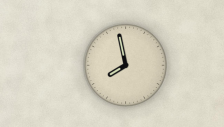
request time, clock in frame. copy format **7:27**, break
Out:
**7:58**
